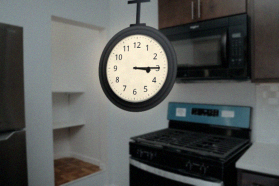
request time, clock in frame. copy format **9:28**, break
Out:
**3:15**
